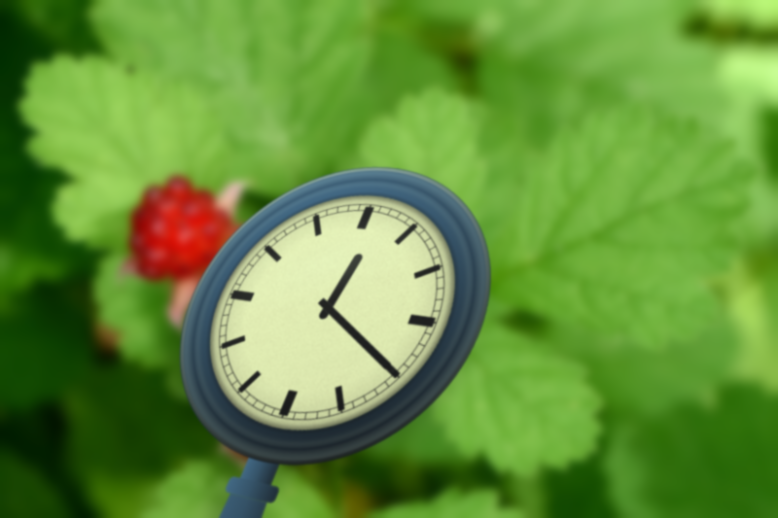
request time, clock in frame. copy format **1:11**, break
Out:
**12:20**
